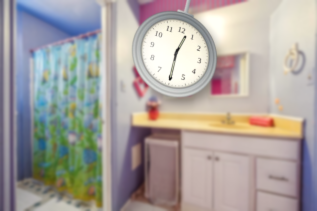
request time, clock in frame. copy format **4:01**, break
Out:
**12:30**
